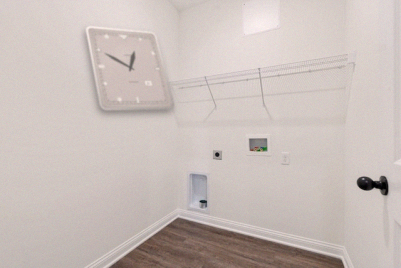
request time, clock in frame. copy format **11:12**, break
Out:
**12:50**
